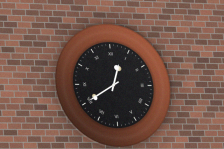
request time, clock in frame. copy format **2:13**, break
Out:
**12:40**
